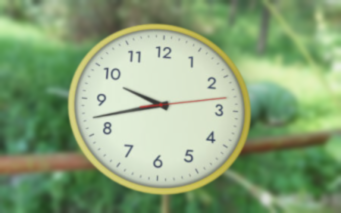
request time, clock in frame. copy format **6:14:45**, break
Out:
**9:42:13**
